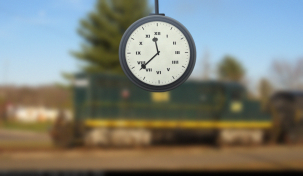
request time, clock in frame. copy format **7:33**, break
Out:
**11:38**
